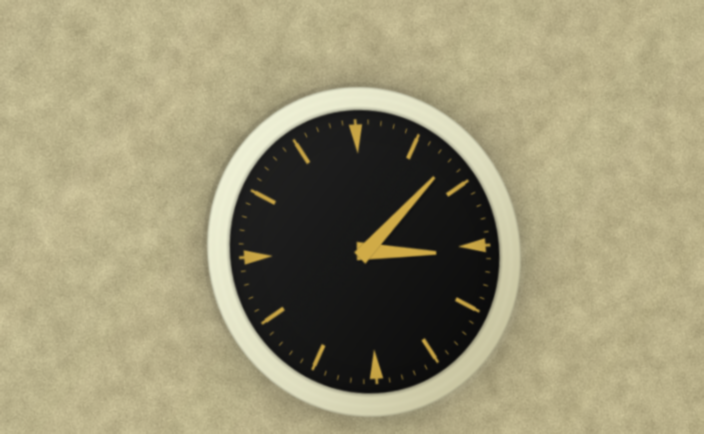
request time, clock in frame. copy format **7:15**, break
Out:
**3:08**
